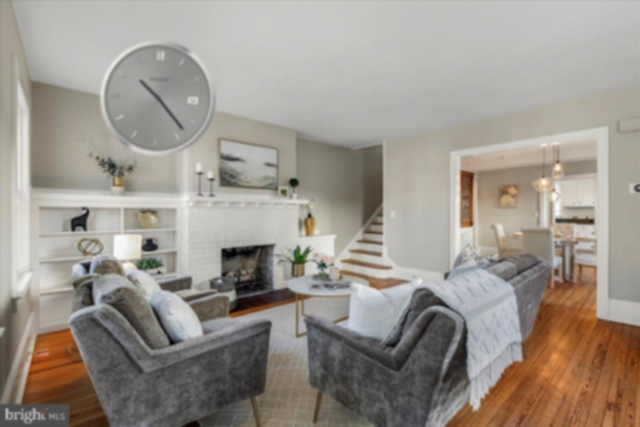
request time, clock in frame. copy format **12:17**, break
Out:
**10:23**
